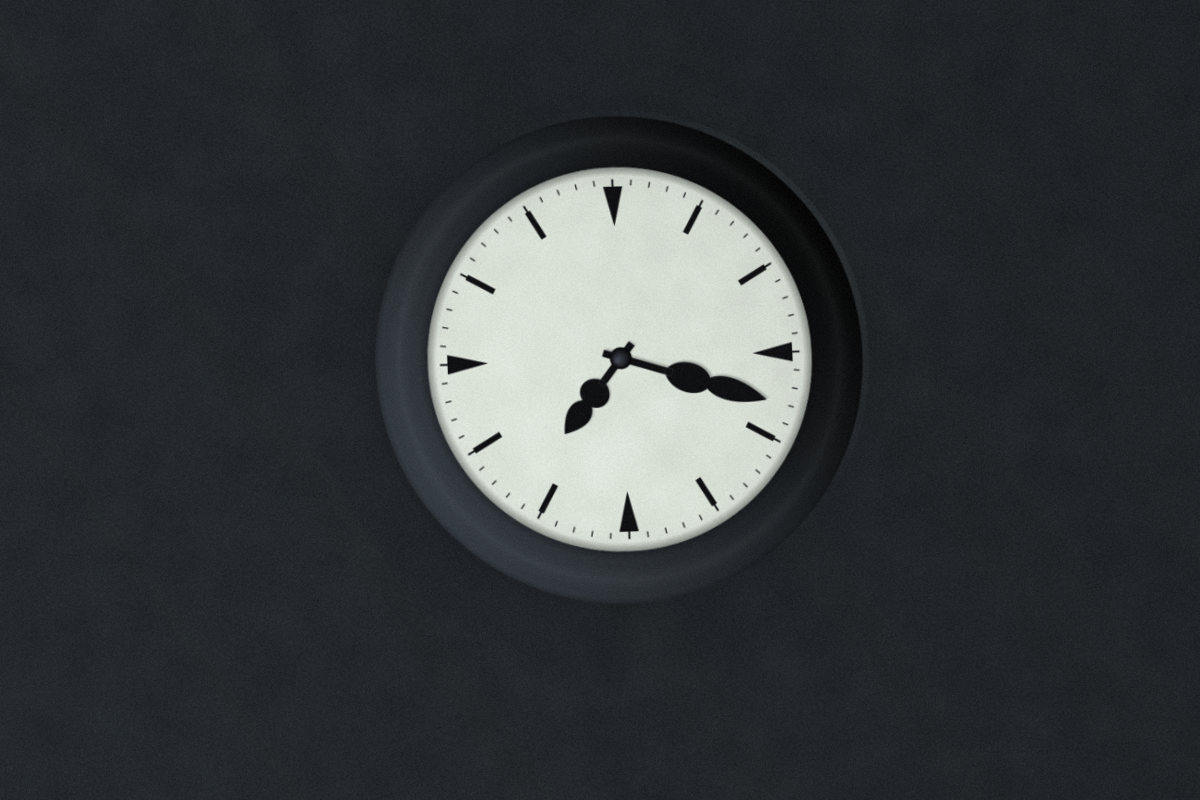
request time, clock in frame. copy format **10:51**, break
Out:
**7:18**
